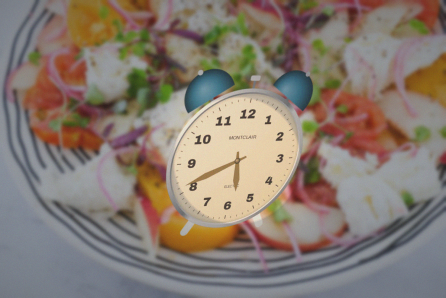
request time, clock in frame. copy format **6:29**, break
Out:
**5:41**
